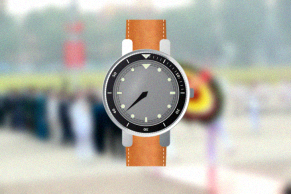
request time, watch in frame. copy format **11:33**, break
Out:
**7:38**
